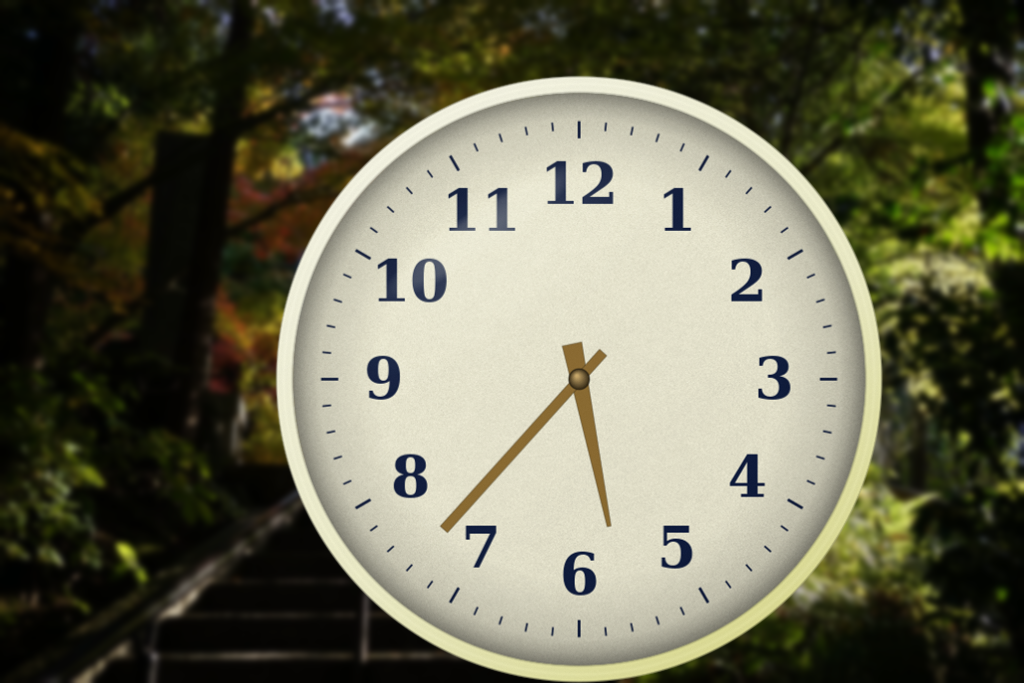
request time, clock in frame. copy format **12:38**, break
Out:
**5:37**
